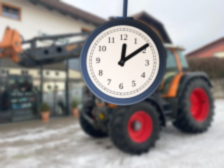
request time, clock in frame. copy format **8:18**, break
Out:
**12:09**
